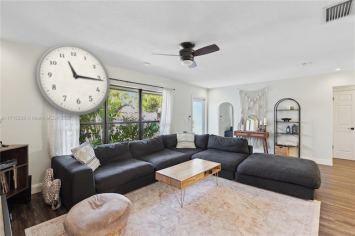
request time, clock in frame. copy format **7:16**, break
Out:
**11:16**
